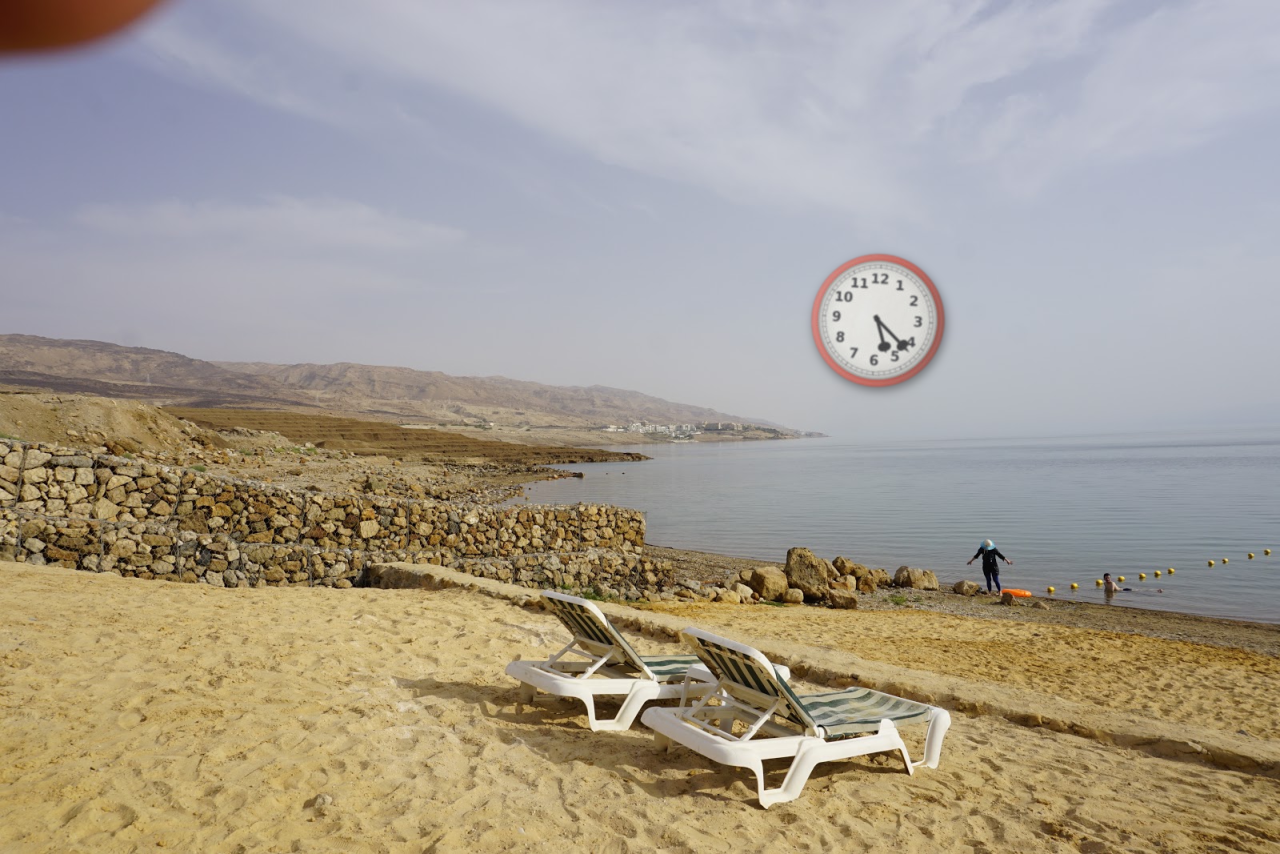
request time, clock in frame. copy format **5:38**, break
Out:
**5:22**
